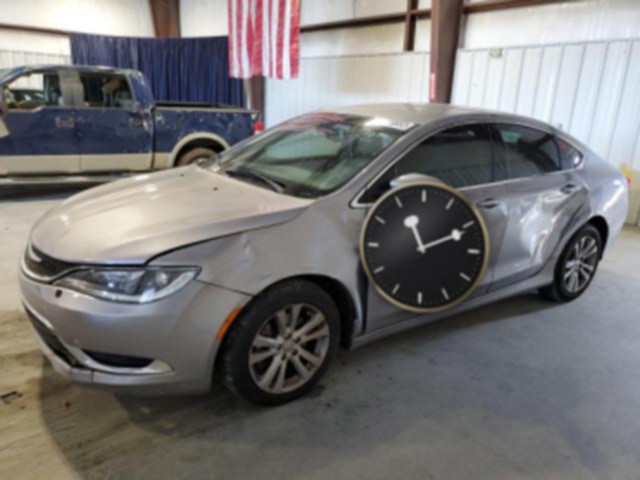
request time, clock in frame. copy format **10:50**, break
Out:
**11:11**
